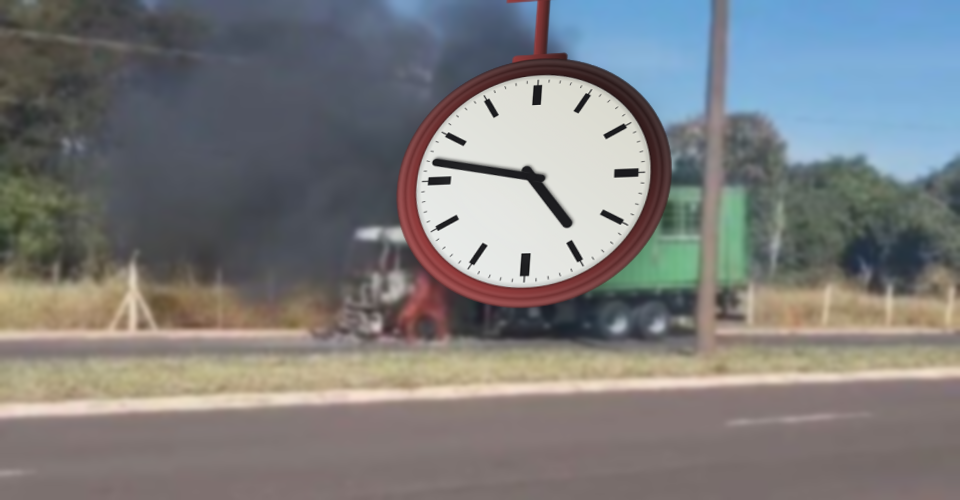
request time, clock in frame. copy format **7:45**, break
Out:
**4:47**
